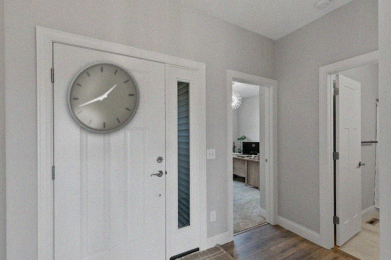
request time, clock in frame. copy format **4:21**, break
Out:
**1:42**
